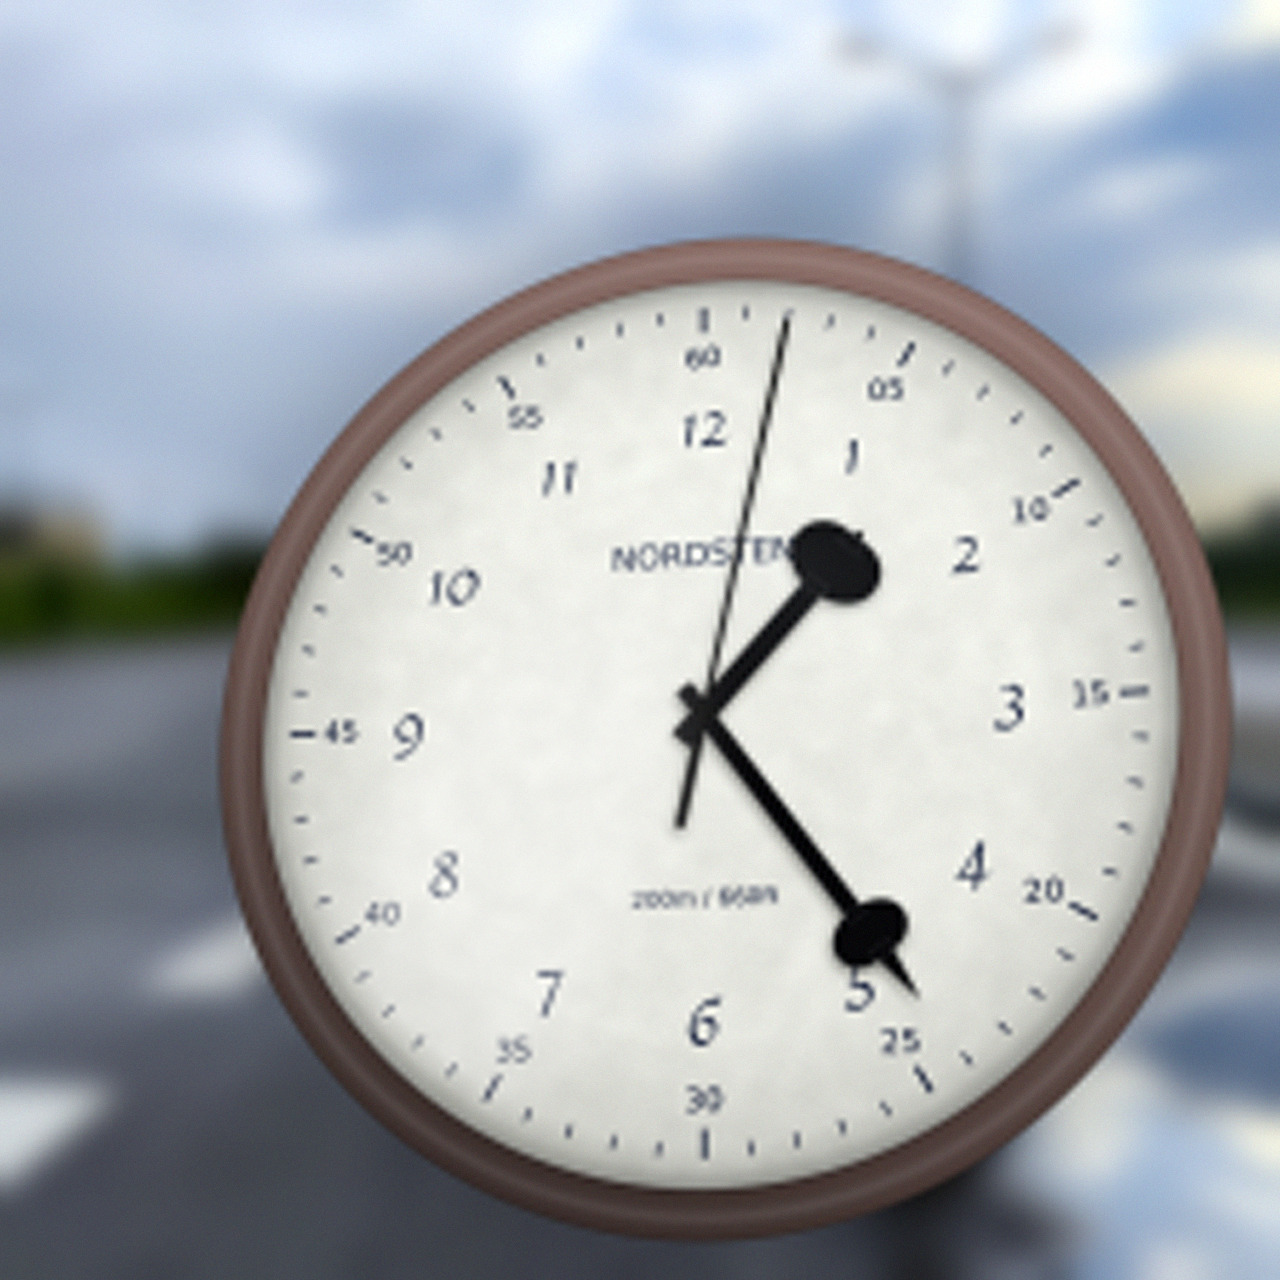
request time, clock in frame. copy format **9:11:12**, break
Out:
**1:24:02**
